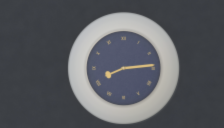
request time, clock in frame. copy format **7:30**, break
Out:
**8:14**
